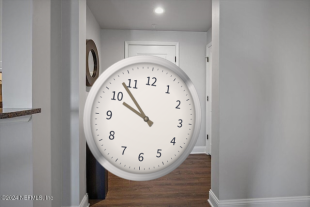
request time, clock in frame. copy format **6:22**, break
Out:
**9:53**
